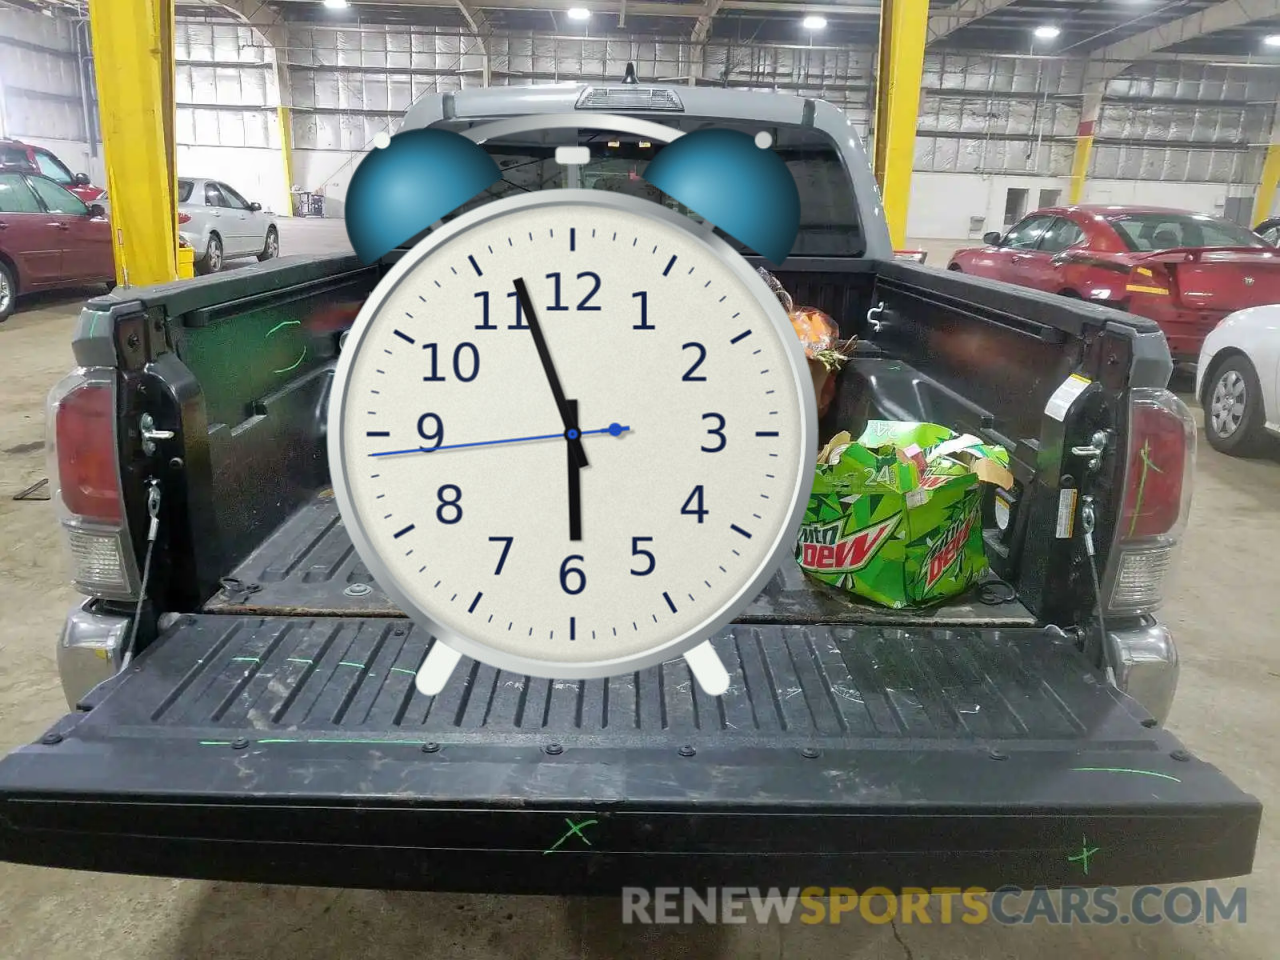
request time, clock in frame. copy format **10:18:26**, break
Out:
**5:56:44**
